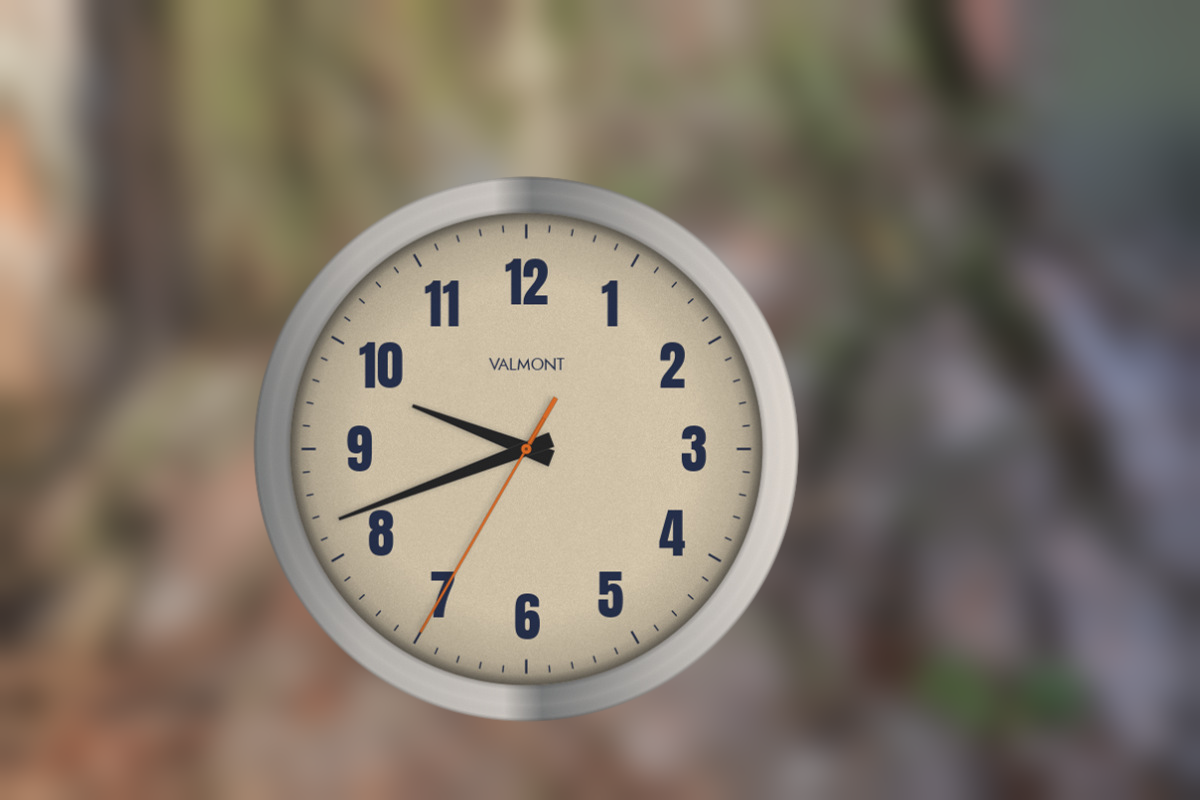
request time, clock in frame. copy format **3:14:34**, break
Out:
**9:41:35**
